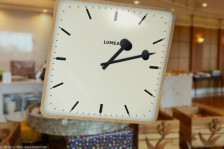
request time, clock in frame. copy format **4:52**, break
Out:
**1:12**
